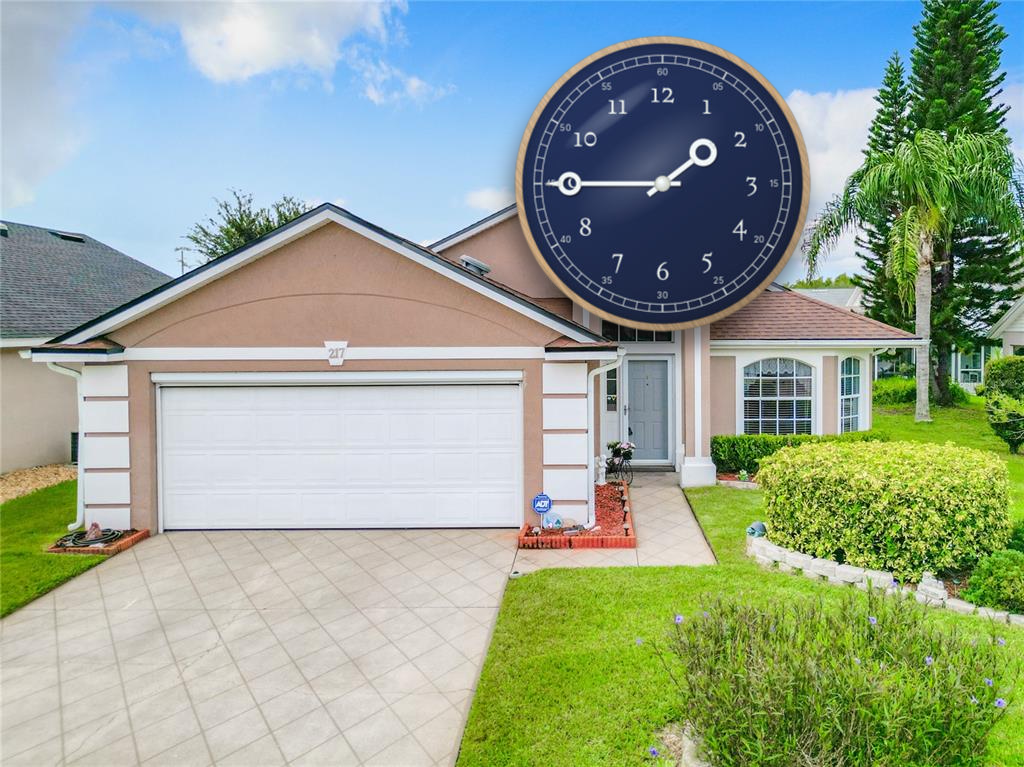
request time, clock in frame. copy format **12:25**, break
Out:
**1:45**
